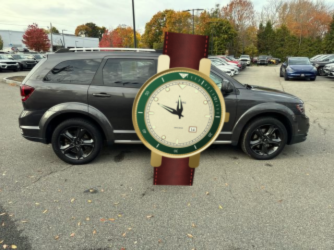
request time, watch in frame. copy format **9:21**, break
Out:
**11:49**
